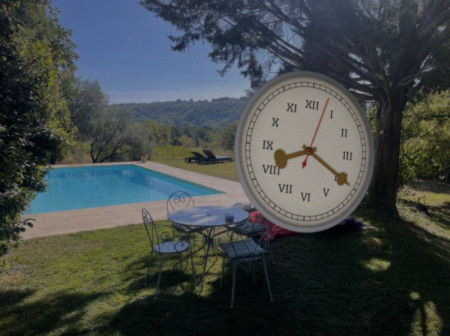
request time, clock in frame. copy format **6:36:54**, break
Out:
**8:20:03**
